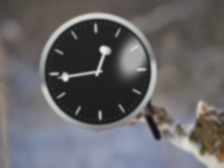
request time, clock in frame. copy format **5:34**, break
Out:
**12:44**
